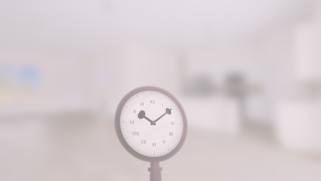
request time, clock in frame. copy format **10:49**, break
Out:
**10:09**
